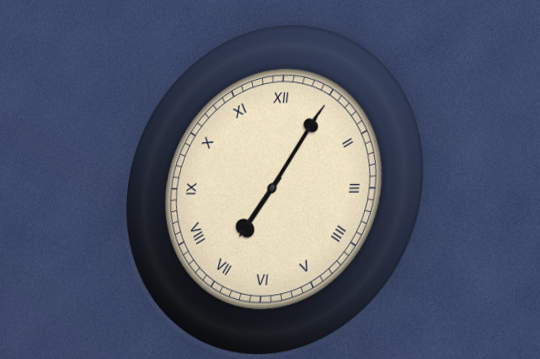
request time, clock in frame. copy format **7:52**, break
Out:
**7:05**
